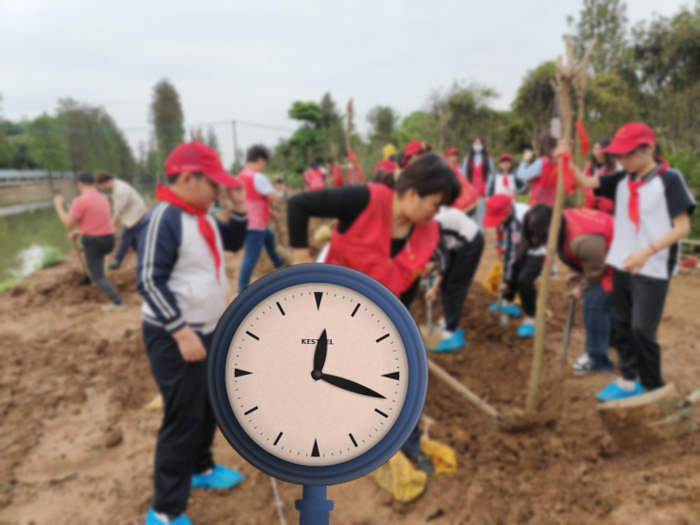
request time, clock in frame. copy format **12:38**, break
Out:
**12:18**
